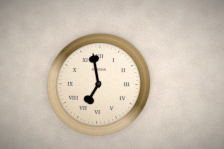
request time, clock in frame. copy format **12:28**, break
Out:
**6:58**
